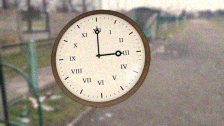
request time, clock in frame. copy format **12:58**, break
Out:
**3:00**
